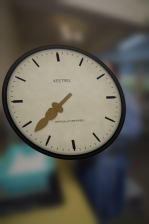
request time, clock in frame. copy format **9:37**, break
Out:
**7:38**
